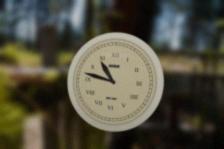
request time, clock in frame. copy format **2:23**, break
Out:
**10:47**
